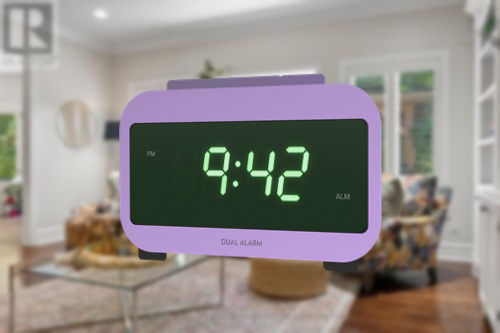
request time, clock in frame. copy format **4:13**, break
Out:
**9:42**
